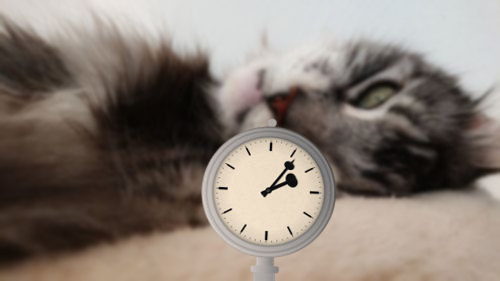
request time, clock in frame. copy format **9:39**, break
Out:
**2:06**
